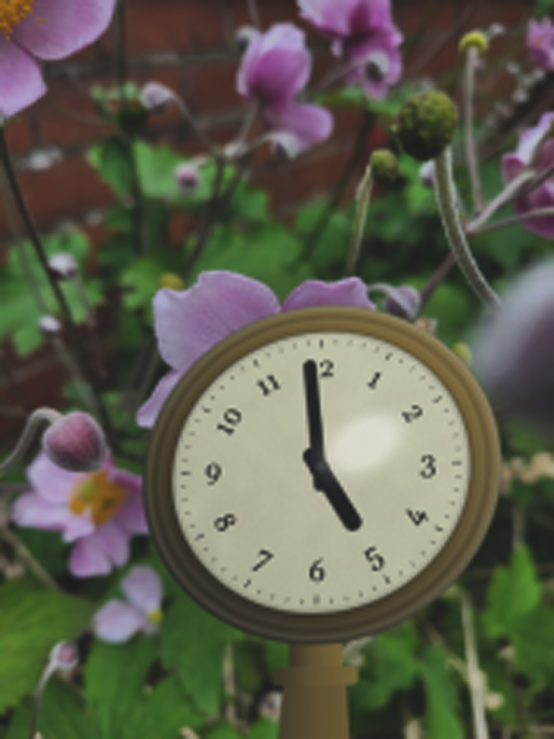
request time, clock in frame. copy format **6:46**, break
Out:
**4:59**
